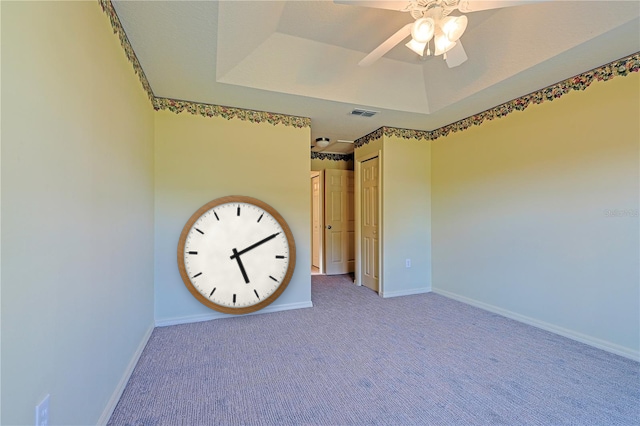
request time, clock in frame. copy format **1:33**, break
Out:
**5:10**
